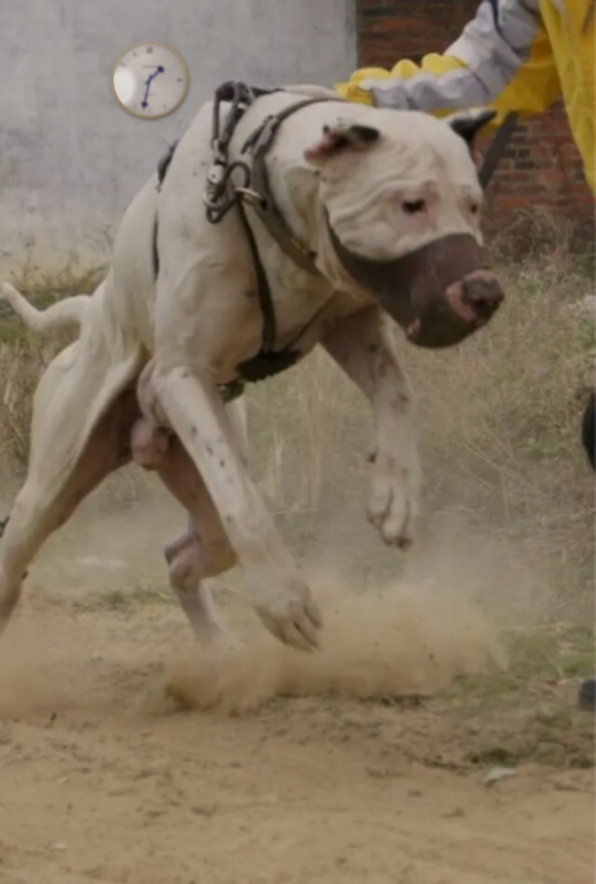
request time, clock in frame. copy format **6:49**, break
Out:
**1:32**
